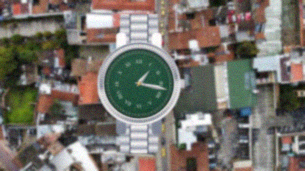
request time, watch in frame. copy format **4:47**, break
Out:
**1:17**
